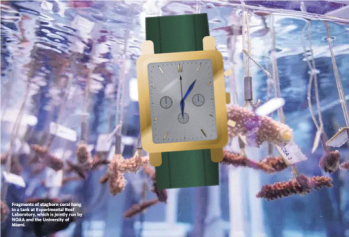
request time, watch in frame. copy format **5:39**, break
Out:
**6:06**
